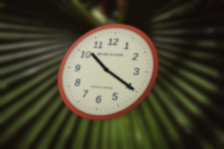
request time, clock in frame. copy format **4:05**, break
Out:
**10:20**
